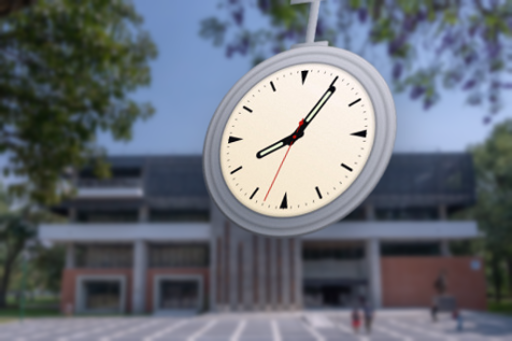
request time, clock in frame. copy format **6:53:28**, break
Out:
**8:05:33**
